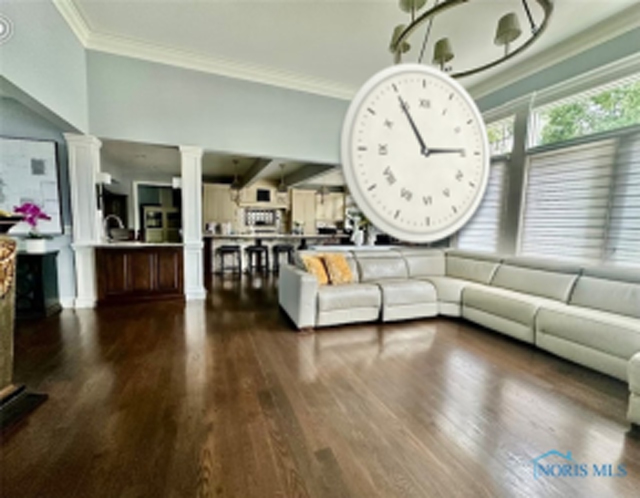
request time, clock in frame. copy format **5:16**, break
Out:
**2:55**
